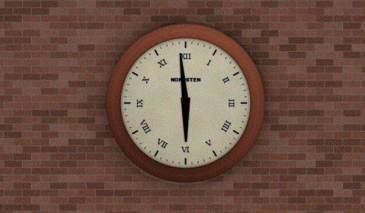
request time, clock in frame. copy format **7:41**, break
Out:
**5:59**
